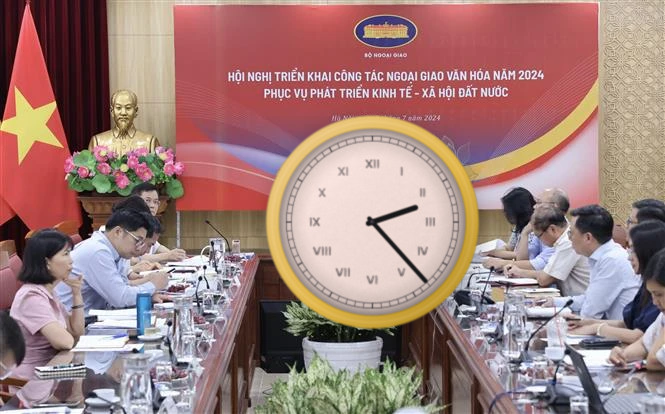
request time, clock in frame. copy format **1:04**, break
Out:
**2:23**
